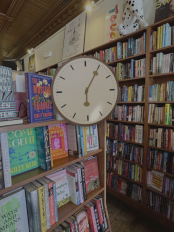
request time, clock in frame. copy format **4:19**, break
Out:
**6:05**
